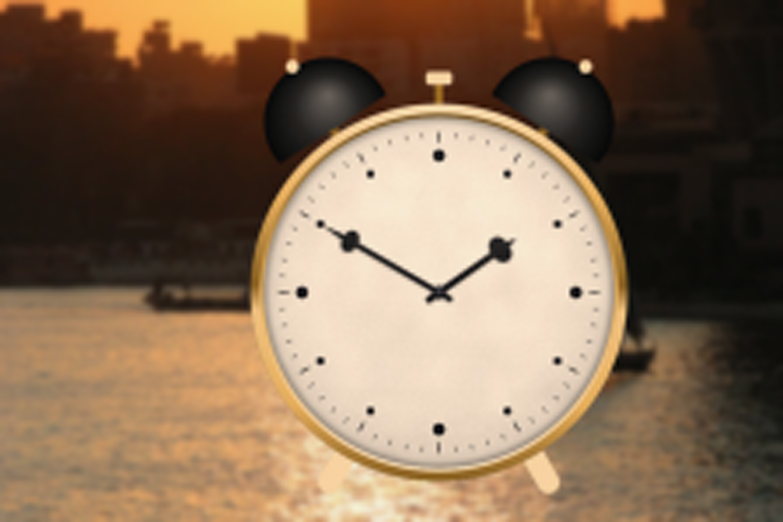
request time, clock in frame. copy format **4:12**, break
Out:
**1:50**
